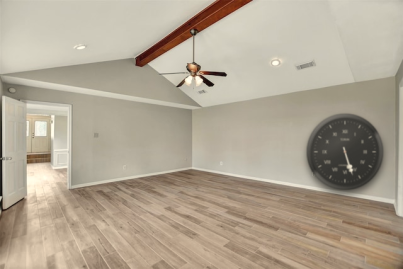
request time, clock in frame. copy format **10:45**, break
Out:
**5:27**
